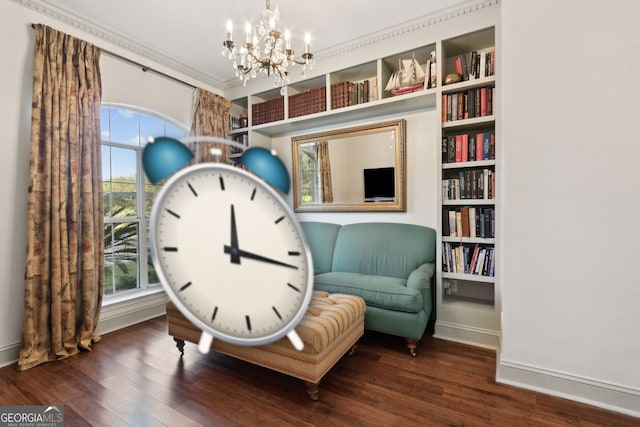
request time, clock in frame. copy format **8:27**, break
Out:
**12:17**
